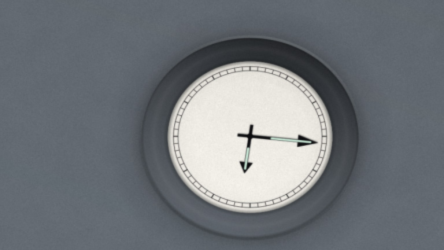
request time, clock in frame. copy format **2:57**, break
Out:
**6:16**
